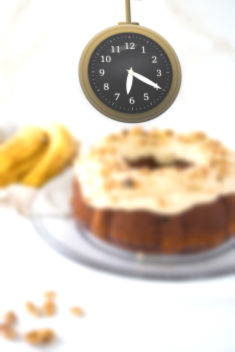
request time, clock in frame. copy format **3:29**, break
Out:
**6:20**
